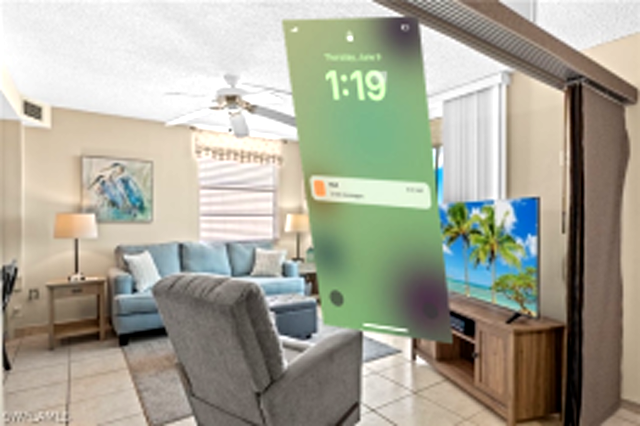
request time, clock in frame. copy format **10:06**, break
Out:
**1:19**
